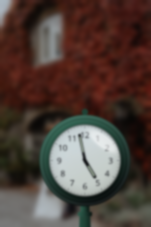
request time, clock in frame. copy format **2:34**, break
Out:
**4:58**
